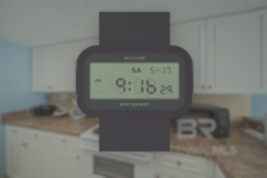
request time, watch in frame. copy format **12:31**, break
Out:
**9:16**
